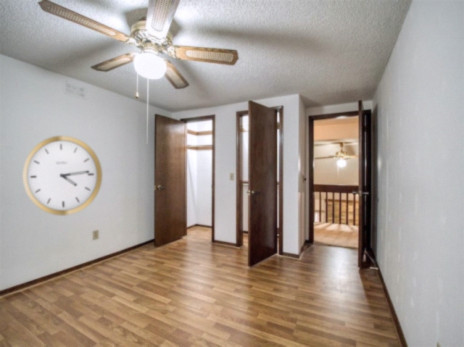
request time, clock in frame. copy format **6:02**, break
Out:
**4:14**
